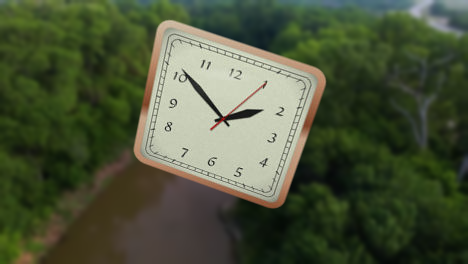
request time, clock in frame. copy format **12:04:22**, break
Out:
**1:51:05**
